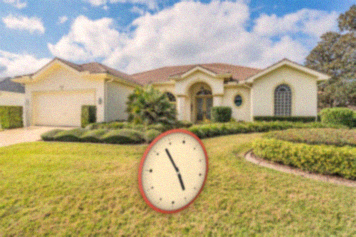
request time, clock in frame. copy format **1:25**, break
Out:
**4:53**
